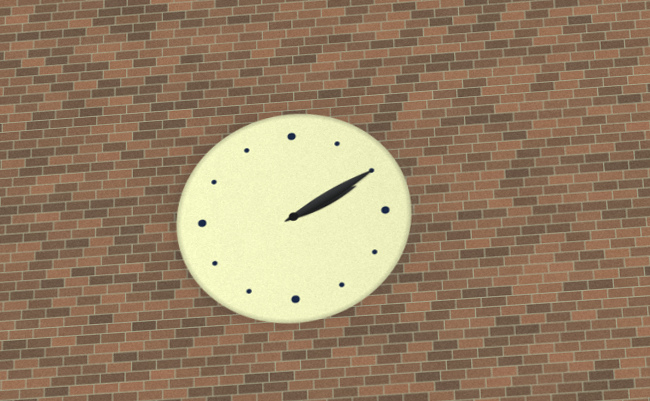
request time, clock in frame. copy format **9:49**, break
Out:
**2:10**
